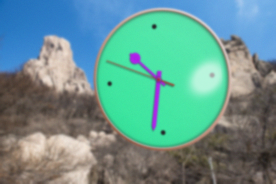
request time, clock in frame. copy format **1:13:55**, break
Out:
**10:31:49**
